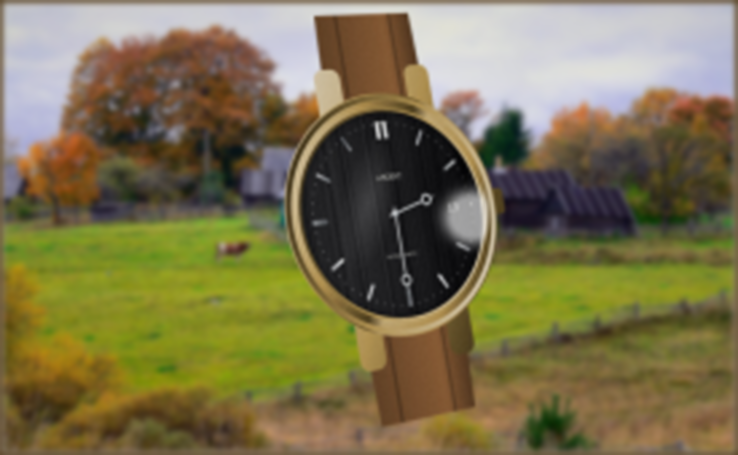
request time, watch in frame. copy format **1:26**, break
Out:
**2:30**
